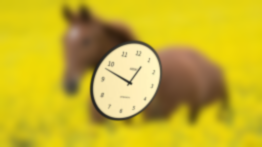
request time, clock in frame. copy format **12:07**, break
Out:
**12:48**
